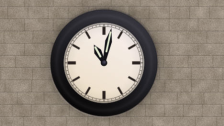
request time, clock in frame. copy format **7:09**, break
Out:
**11:02**
